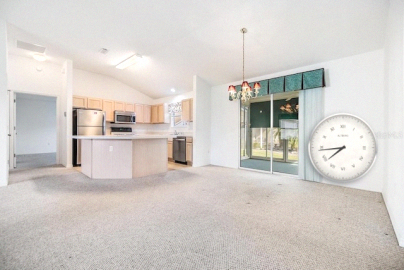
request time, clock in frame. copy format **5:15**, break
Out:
**7:44**
